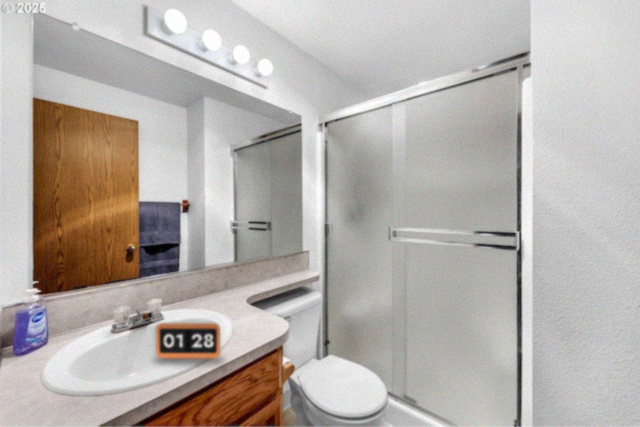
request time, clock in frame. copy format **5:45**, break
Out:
**1:28**
